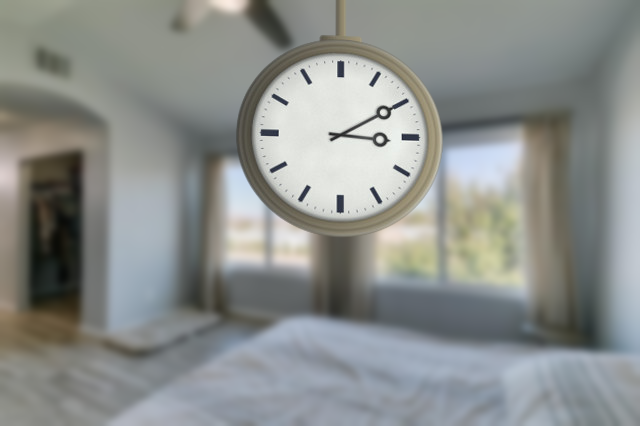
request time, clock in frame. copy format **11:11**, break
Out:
**3:10**
